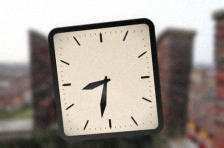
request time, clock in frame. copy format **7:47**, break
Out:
**8:32**
